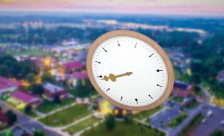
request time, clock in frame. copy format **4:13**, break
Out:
**8:44**
